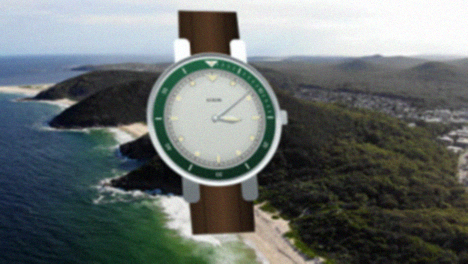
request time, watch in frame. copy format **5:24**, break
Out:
**3:09**
